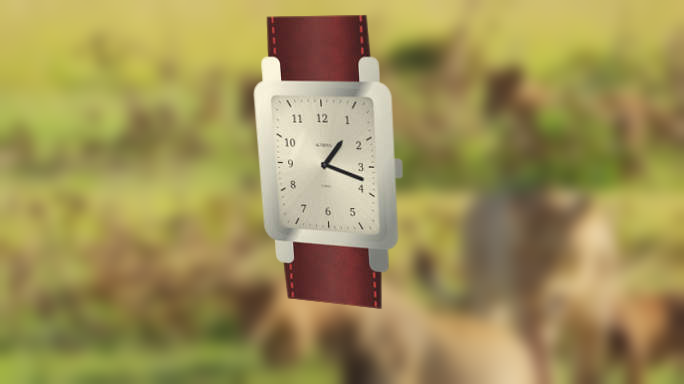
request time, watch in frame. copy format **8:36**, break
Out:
**1:18**
